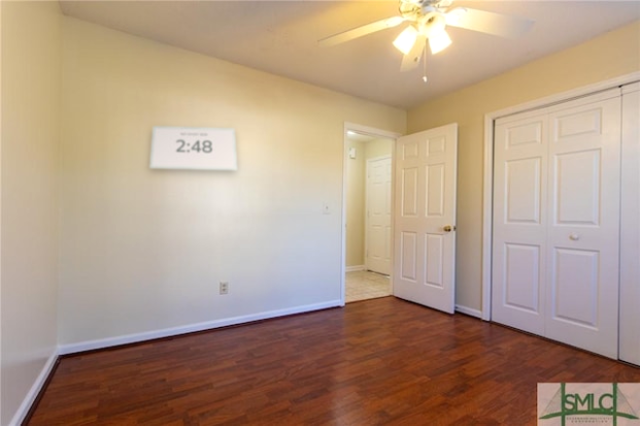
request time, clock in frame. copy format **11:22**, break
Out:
**2:48**
